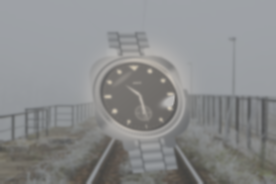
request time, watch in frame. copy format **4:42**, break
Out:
**10:29**
